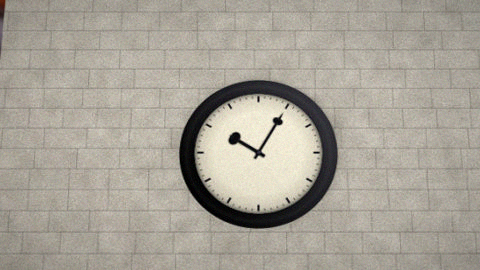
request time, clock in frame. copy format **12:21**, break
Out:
**10:05**
